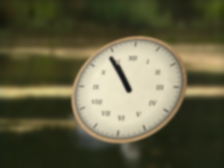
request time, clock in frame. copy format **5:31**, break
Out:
**10:54**
